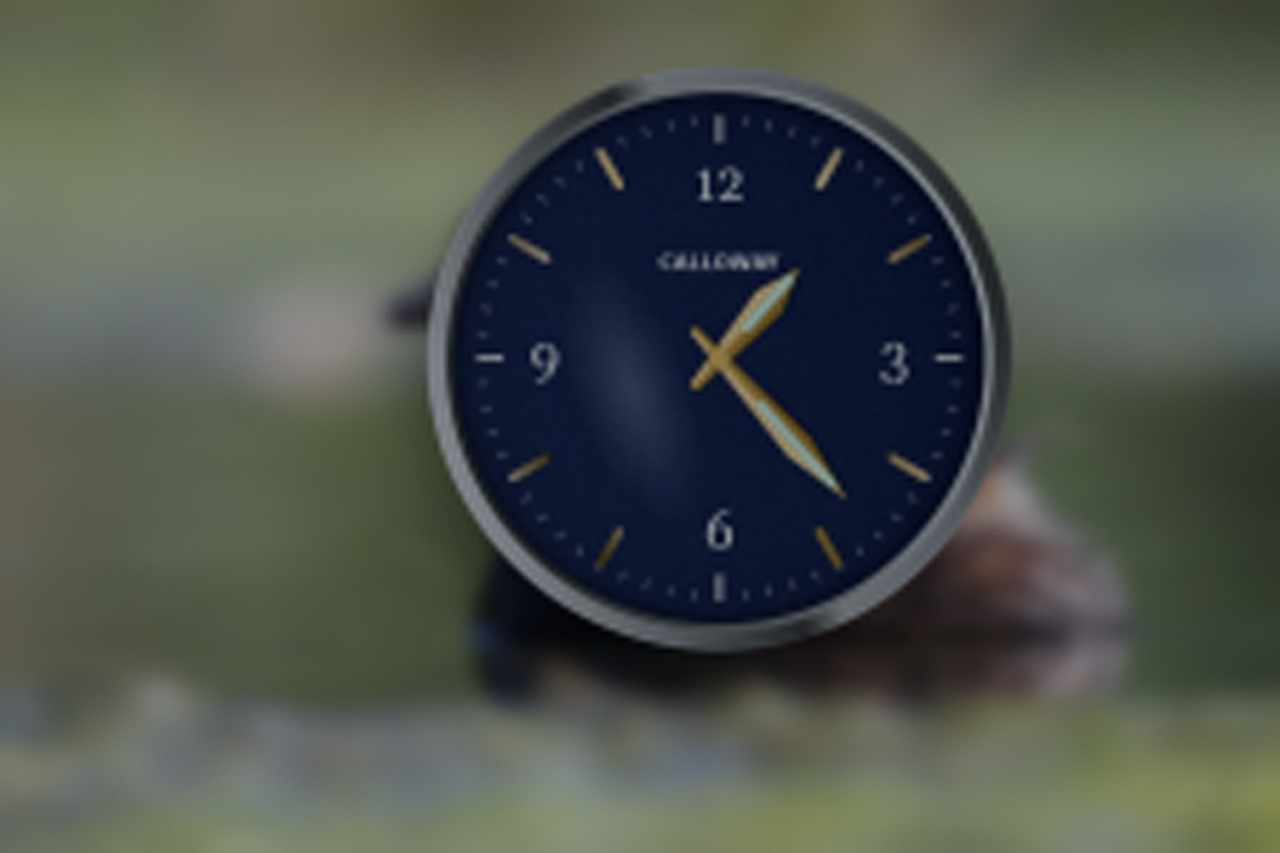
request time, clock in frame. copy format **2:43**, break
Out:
**1:23**
